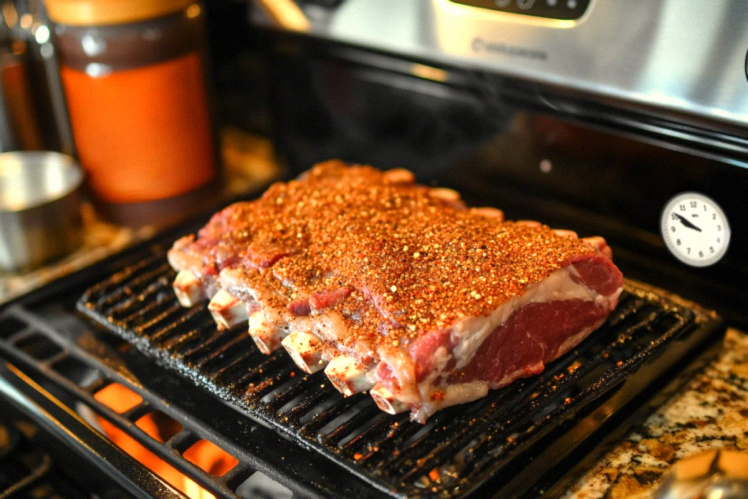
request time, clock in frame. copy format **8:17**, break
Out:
**9:51**
